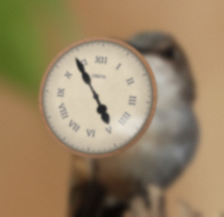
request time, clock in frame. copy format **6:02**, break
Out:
**4:54**
